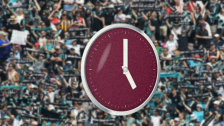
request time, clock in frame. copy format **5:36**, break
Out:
**5:00**
